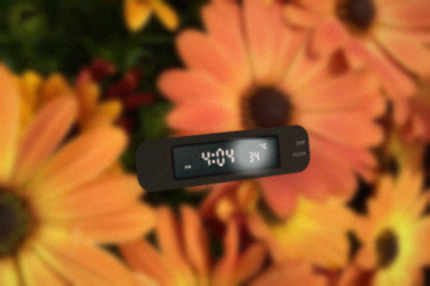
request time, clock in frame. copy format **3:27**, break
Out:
**4:04**
